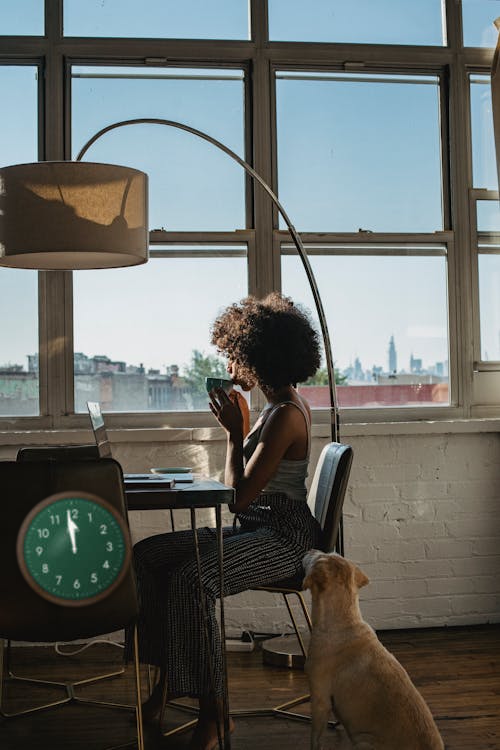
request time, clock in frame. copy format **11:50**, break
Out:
**11:59**
